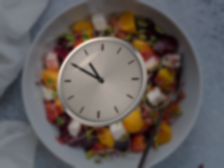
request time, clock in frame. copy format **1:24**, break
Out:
**10:50**
